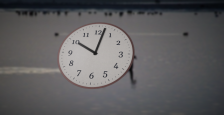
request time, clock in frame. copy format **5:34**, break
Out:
**10:02**
